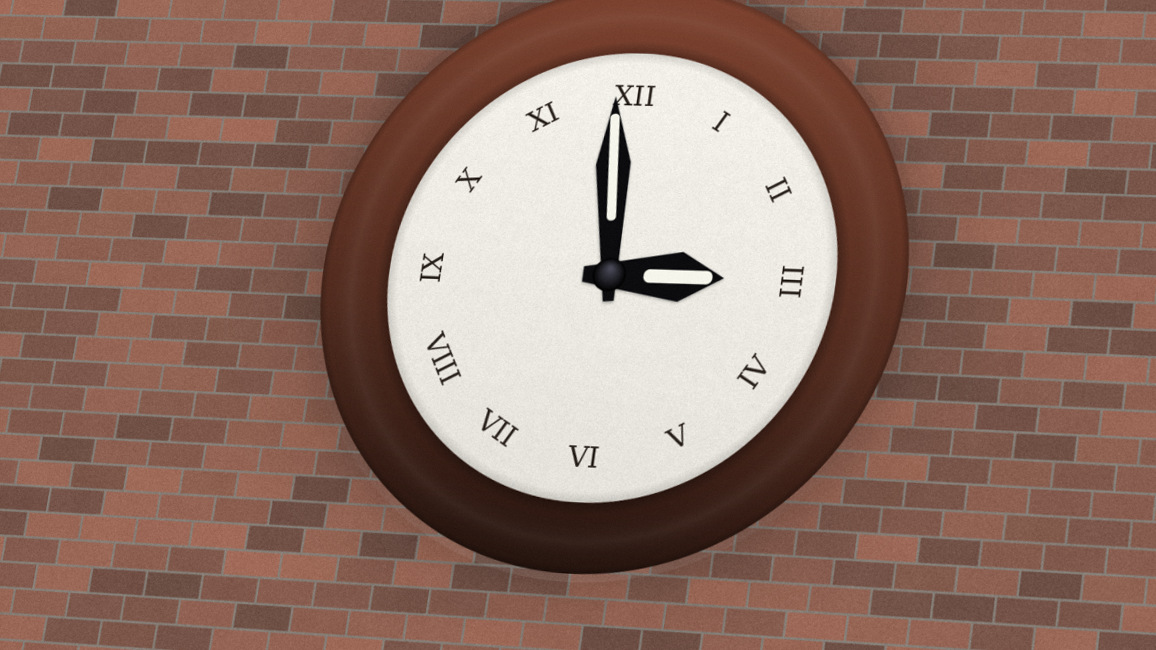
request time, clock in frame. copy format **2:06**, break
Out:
**2:59**
